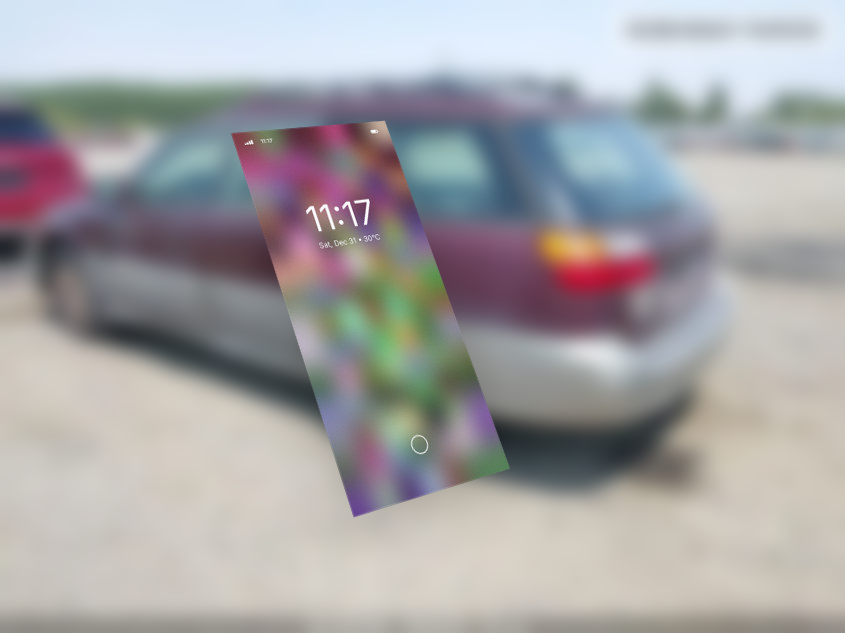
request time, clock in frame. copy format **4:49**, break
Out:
**11:17**
